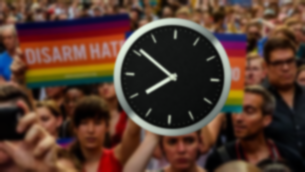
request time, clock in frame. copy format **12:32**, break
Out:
**7:51**
